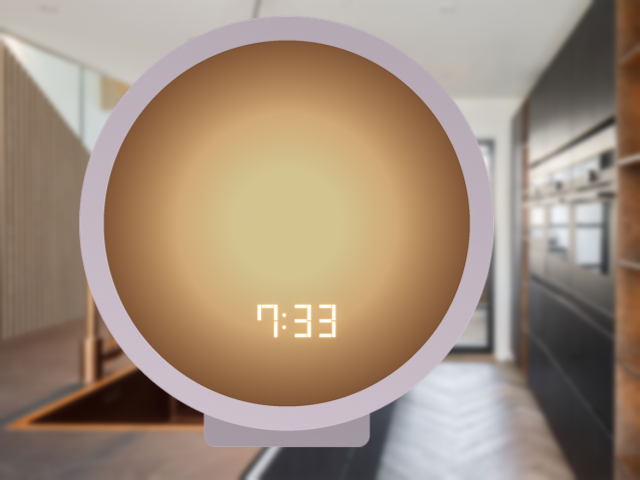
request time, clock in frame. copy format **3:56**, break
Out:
**7:33**
